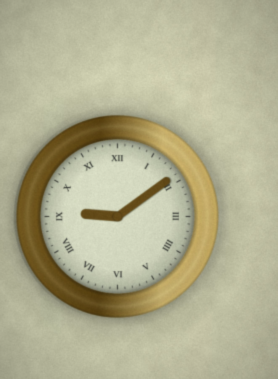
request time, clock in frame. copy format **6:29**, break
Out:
**9:09**
